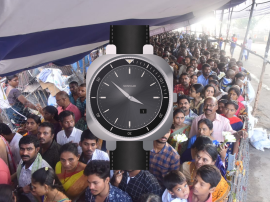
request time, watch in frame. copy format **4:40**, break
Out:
**3:52**
